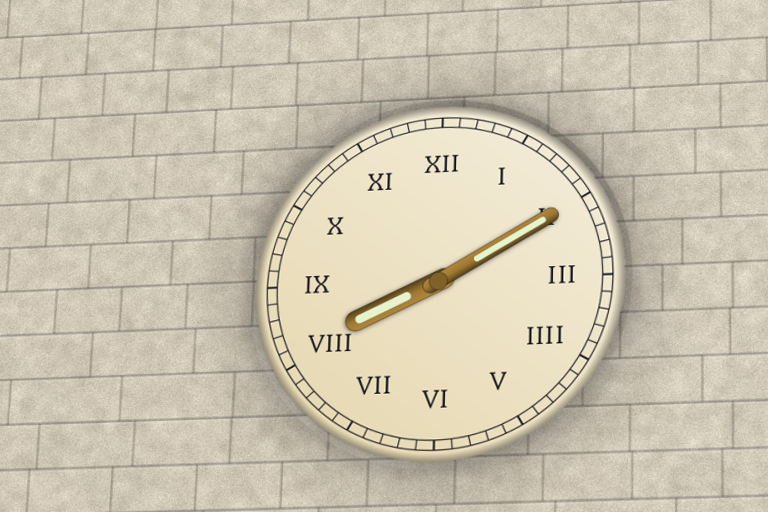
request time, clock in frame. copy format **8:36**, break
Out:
**8:10**
